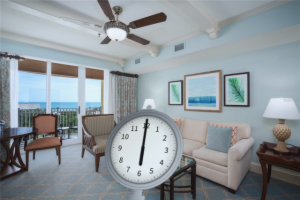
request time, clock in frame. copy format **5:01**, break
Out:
**6:00**
